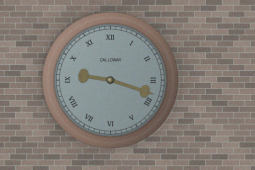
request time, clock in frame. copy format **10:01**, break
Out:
**9:18**
